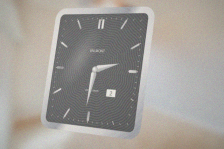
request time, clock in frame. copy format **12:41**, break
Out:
**2:31**
